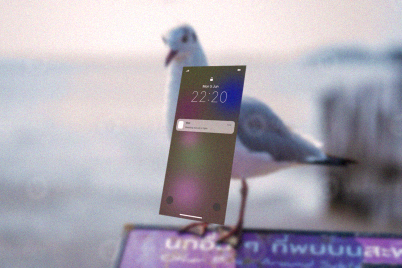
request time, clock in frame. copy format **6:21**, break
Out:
**22:20**
